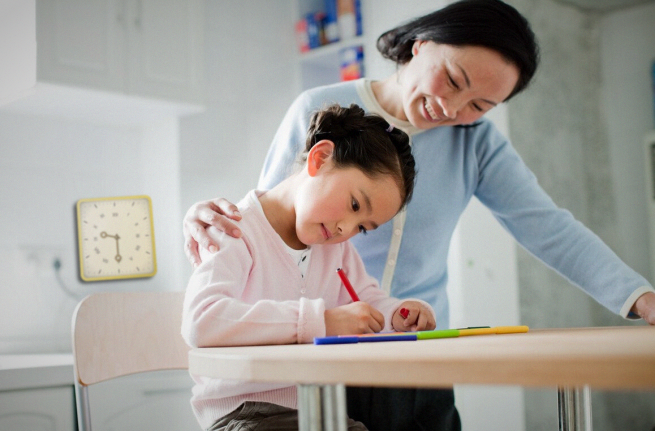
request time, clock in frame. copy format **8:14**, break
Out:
**9:30**
